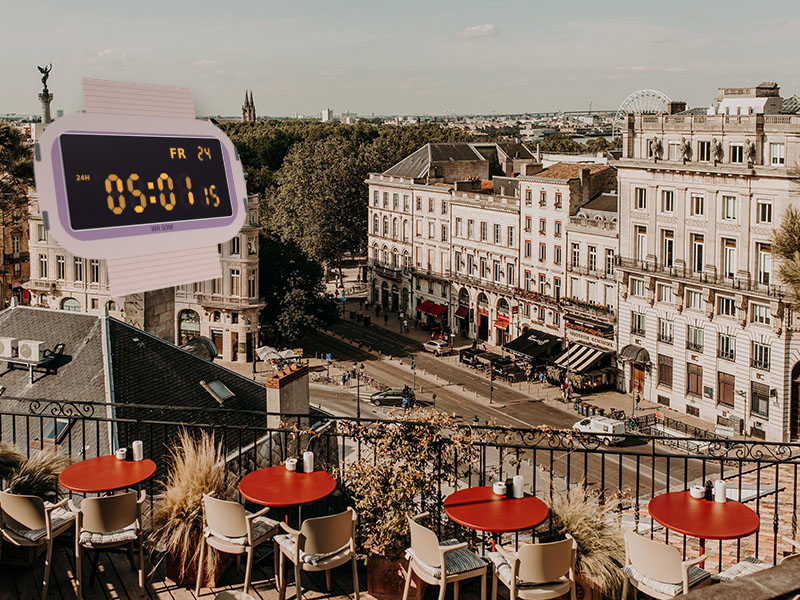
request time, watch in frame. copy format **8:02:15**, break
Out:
**5:01:15**
